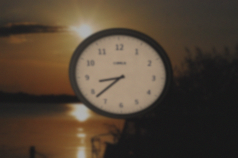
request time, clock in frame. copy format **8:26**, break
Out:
**8:38**
